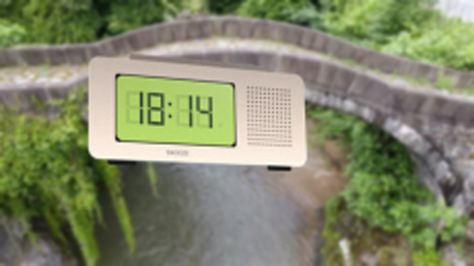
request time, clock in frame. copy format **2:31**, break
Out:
**18:14**
